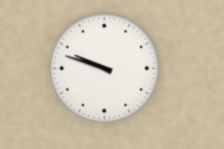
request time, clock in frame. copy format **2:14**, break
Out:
**9:48**
